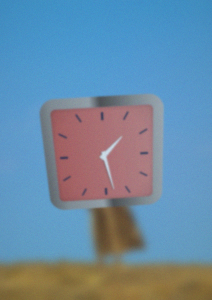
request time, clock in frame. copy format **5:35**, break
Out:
**1:28**
